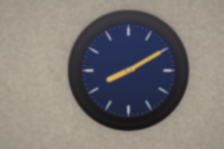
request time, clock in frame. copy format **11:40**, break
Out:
**8:10**
